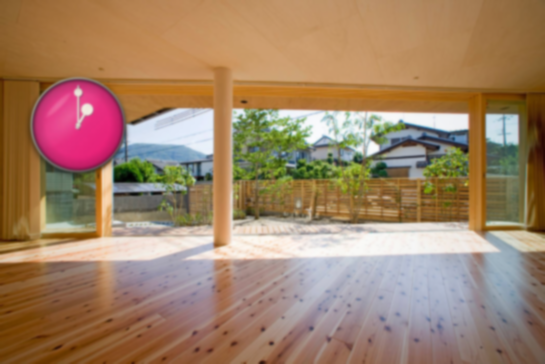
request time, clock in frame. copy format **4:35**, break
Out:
**1:00**
